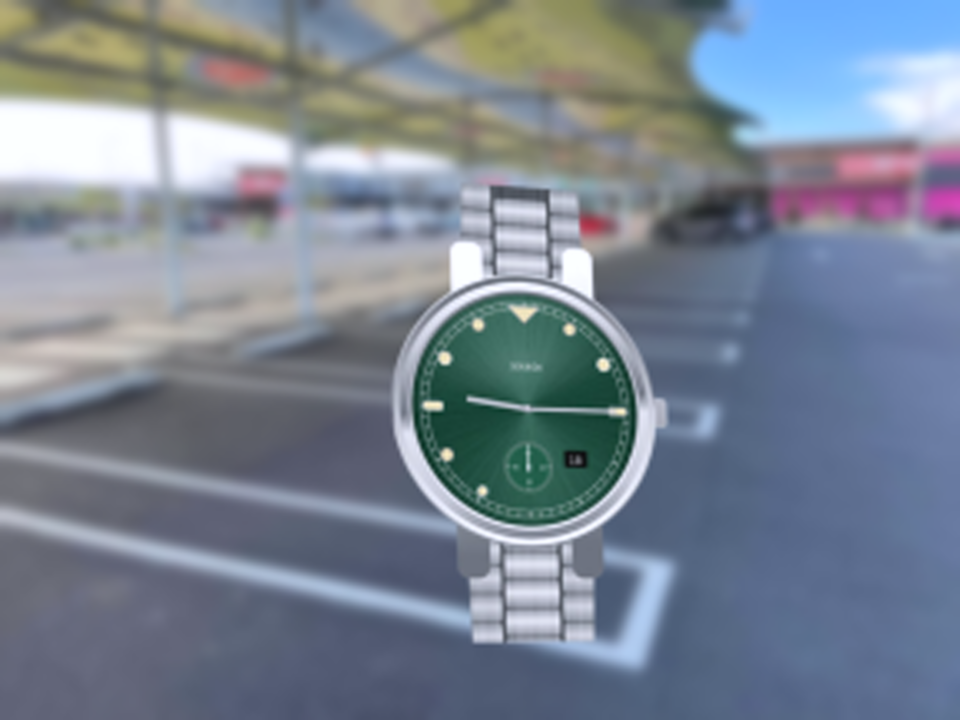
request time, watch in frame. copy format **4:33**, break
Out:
**9:15**
